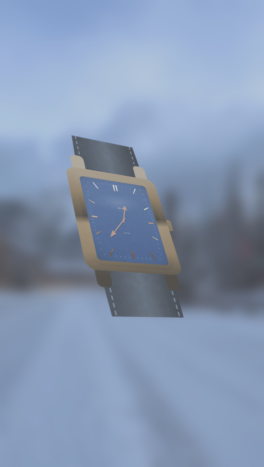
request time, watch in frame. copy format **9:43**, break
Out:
**12:37**
